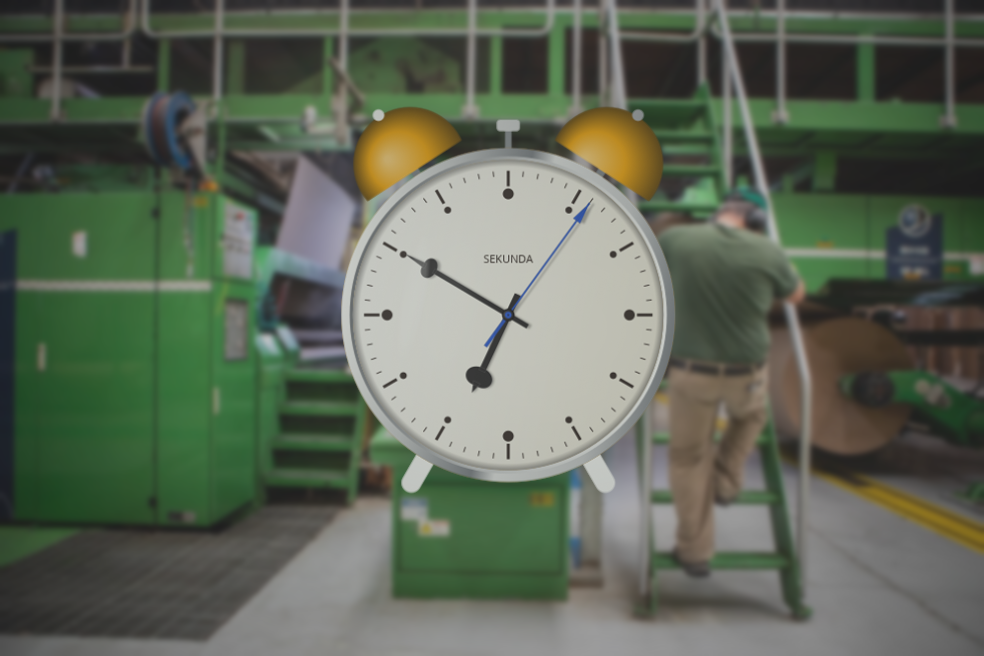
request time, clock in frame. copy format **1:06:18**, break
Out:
**6:50:06**
